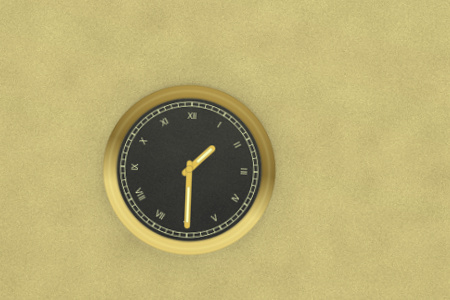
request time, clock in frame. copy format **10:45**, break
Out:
**1:30**
